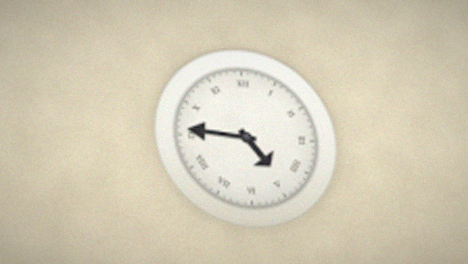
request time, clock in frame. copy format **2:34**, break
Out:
**4:46**
